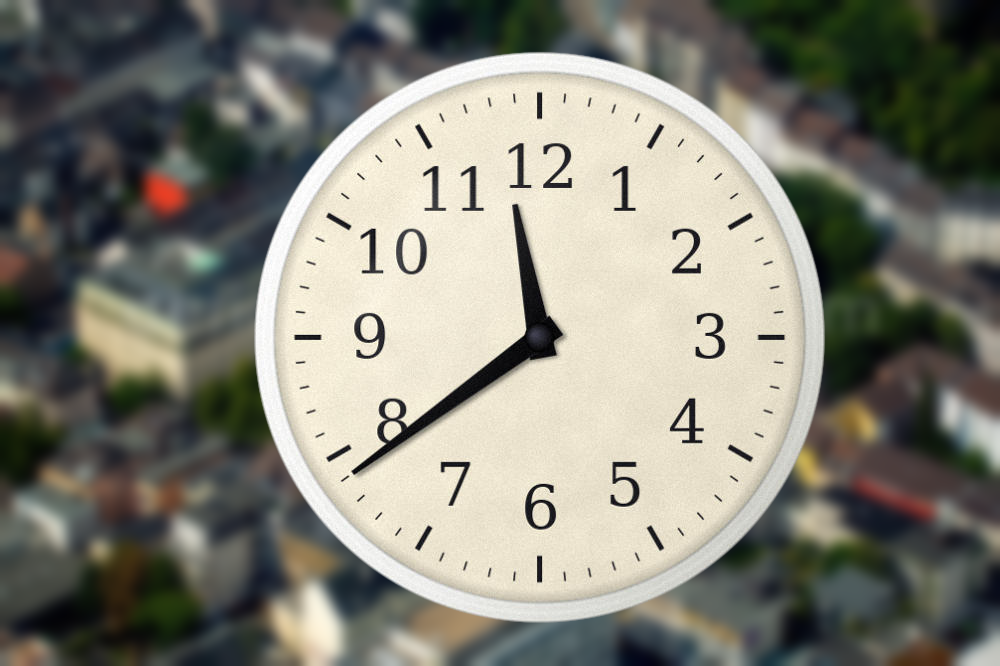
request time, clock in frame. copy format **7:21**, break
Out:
**11:39**
